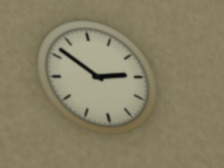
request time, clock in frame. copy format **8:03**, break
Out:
**2:52**
